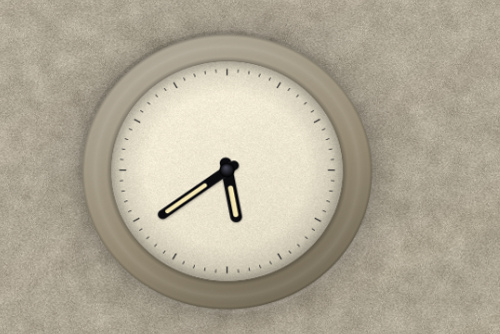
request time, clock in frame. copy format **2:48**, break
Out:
**5:39**
